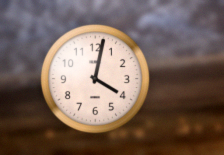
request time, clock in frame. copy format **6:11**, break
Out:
**4:02**
